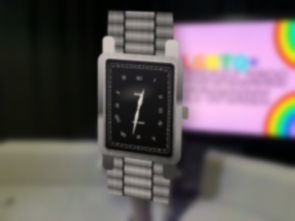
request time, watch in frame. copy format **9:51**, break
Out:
**12:32**
